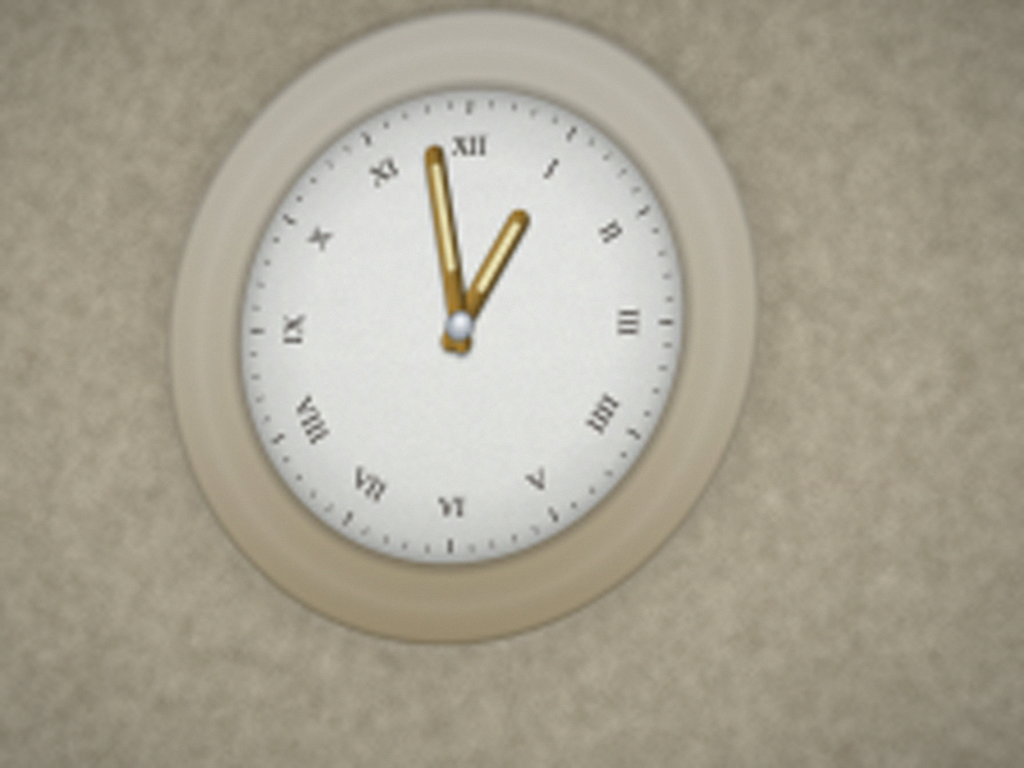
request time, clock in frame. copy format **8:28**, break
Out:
**12:58**
